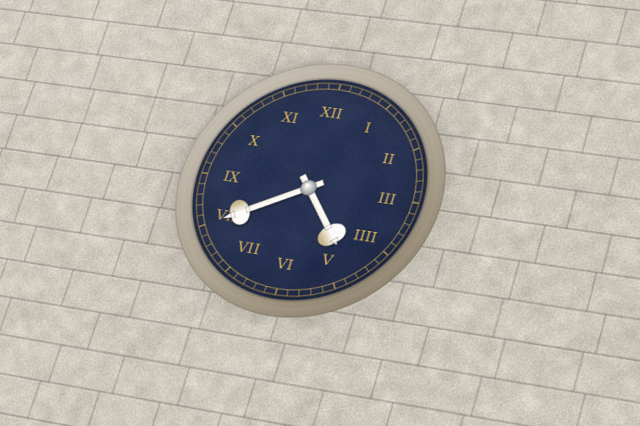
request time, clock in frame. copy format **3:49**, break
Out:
**4:40**
